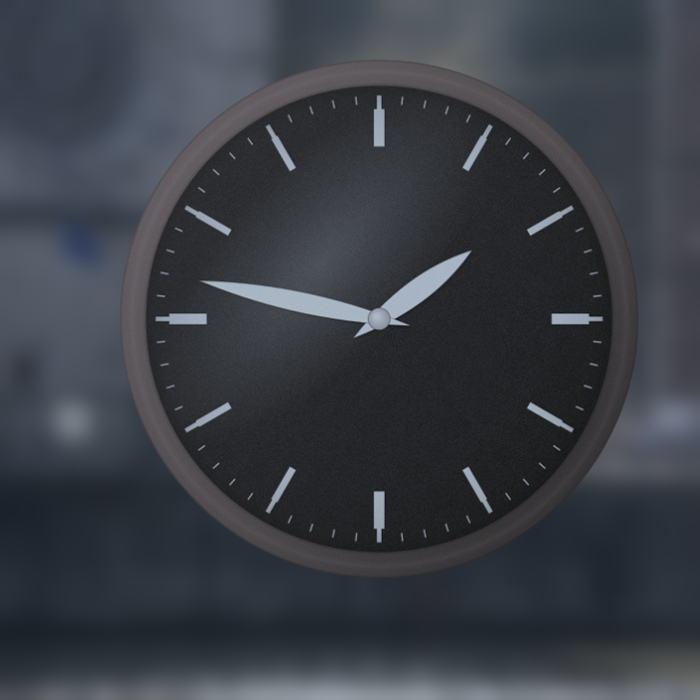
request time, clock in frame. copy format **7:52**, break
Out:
**1:47**
